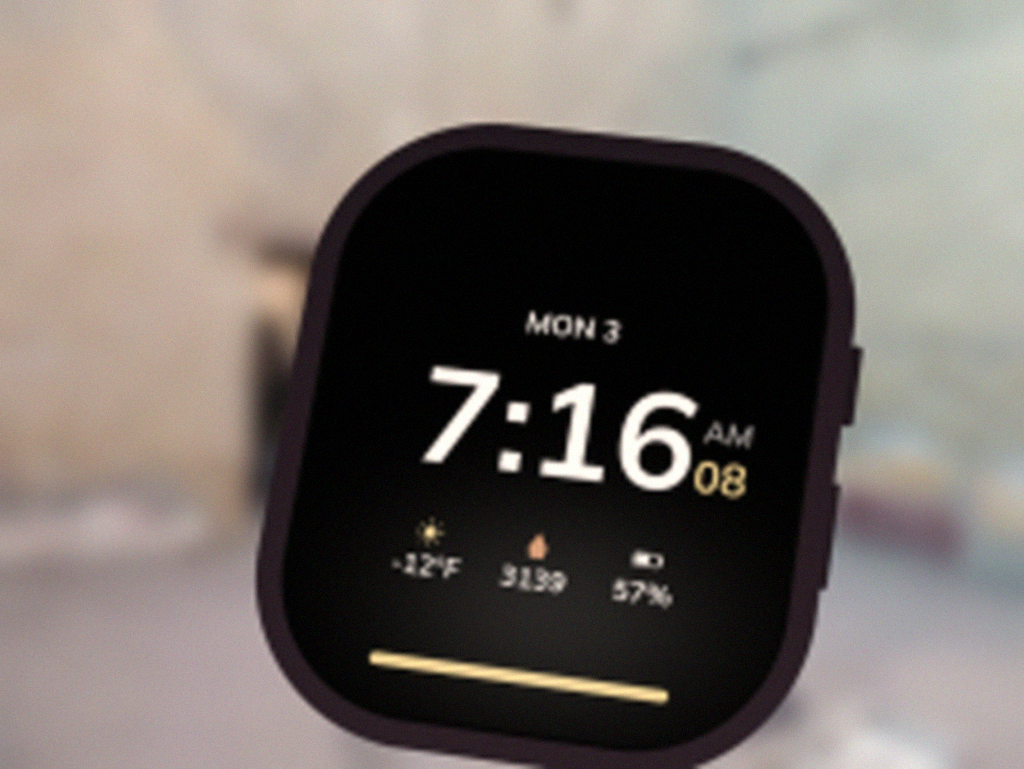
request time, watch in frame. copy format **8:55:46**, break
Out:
**7:16:08**
